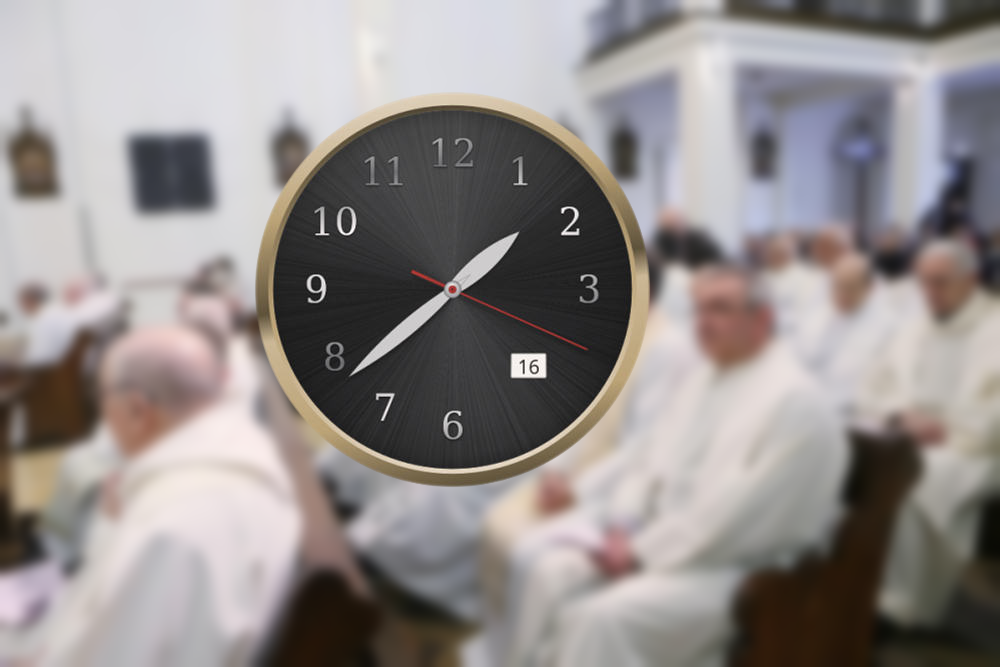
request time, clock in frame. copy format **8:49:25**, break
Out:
**1:38:19**
